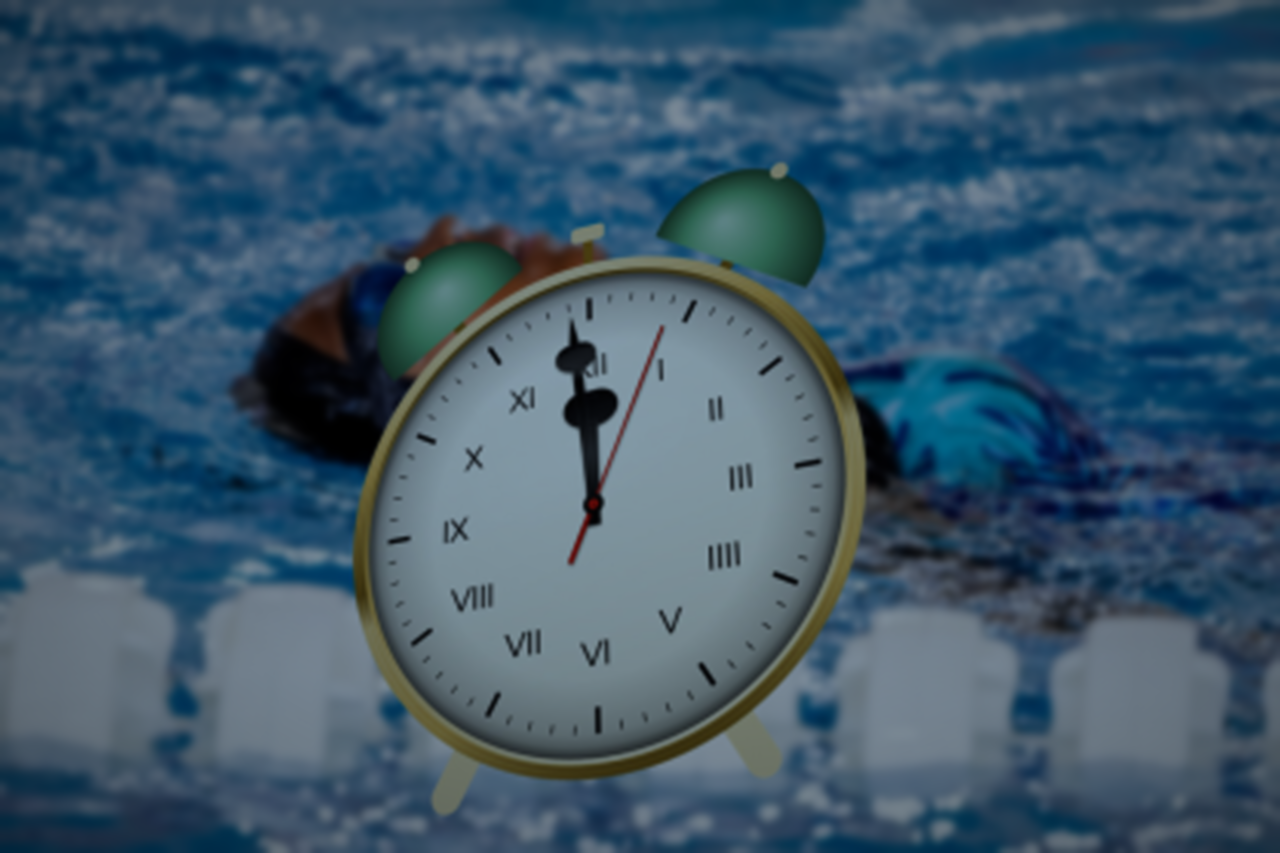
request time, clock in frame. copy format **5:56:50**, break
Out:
**11:59:04**
